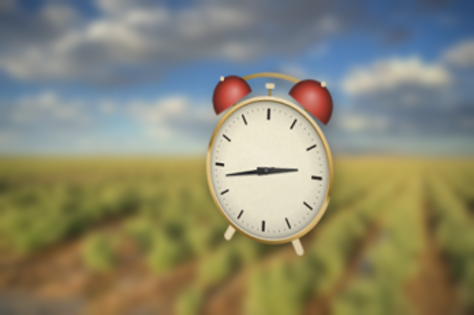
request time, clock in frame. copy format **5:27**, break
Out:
**2:43**
